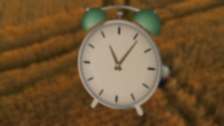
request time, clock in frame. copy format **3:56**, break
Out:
**11:06**
